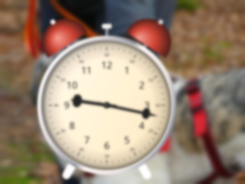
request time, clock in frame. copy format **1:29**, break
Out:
**9:17**
